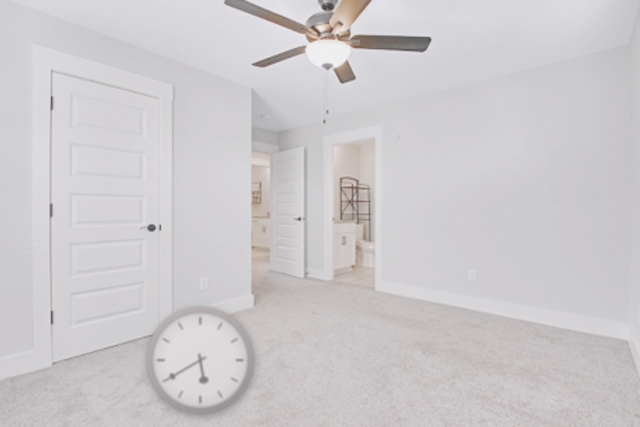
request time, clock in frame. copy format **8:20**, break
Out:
**5:40**
